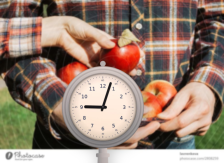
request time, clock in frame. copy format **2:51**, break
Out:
**9:03**
